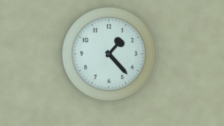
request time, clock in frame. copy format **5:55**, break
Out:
**1:23**
